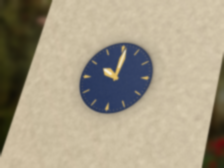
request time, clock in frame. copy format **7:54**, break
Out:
**10:01**
